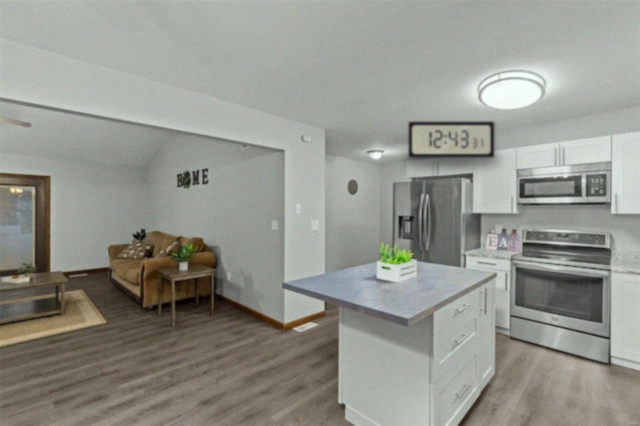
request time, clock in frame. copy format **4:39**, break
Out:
**12:43**
